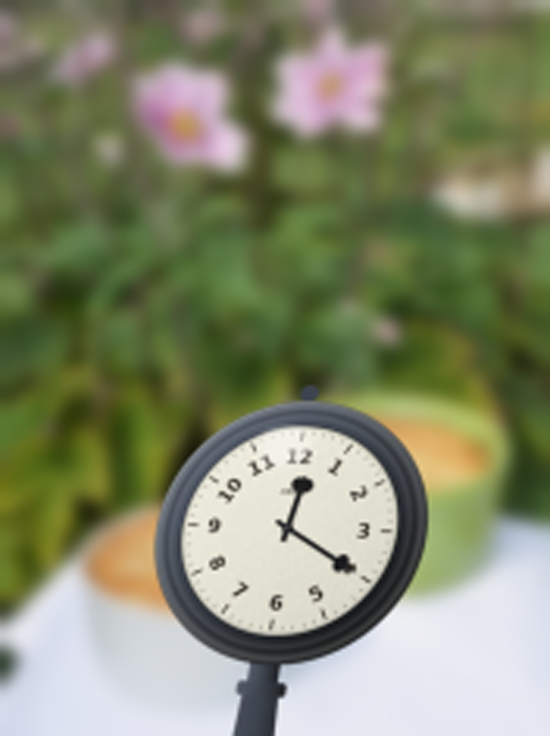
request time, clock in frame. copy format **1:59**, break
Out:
**12:20**
